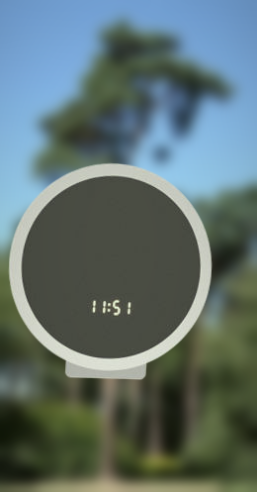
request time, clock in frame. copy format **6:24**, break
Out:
**11:51**
